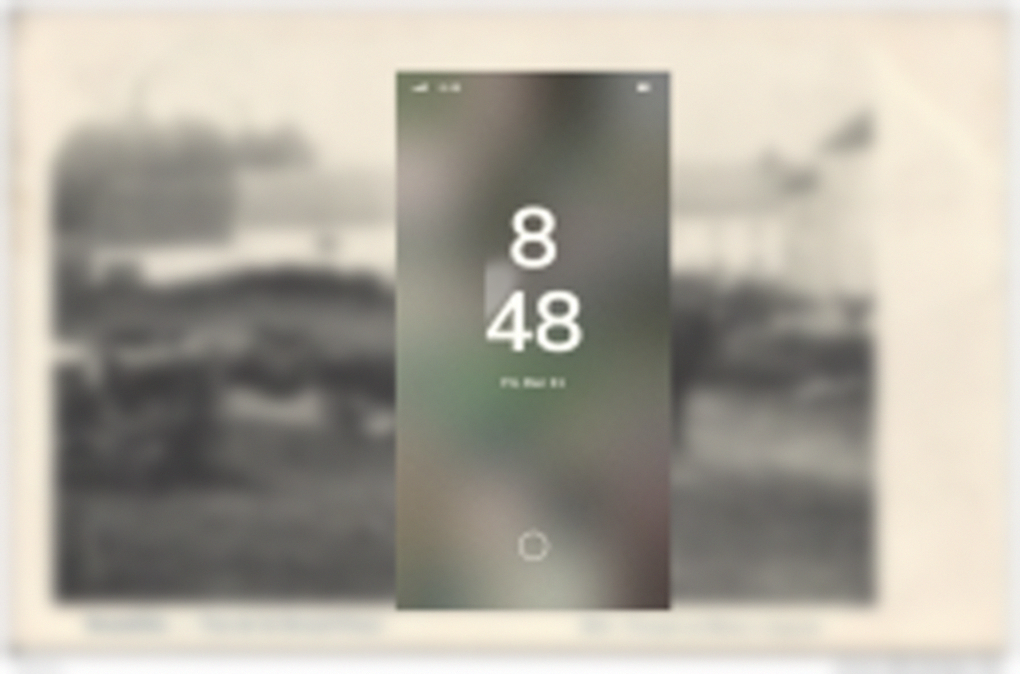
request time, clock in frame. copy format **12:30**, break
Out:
**8:48**
